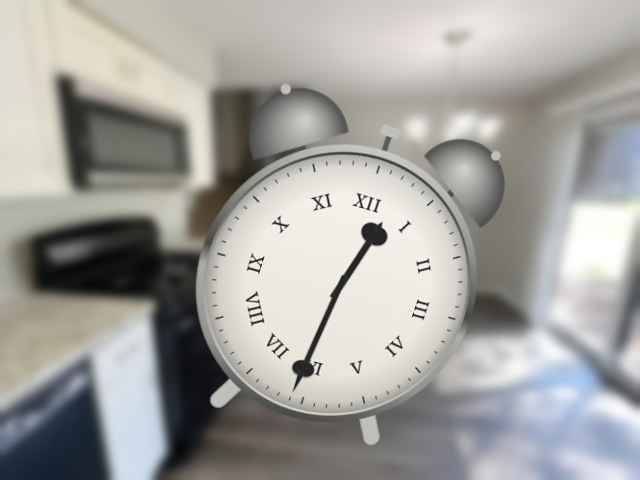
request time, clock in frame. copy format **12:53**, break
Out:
**12:31**
